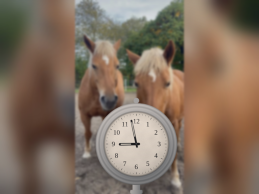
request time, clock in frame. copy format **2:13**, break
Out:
**8:58**
